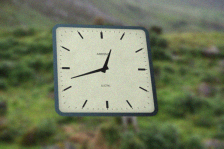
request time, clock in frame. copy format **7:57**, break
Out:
**12:42**
